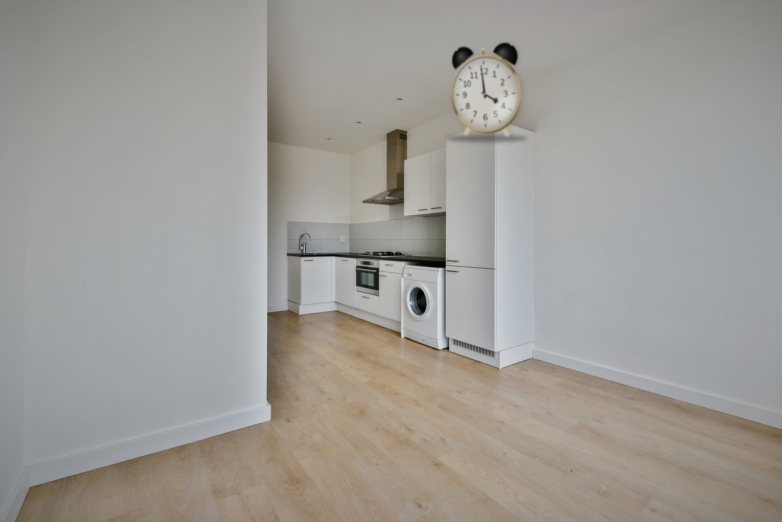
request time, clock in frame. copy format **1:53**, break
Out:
**3:59**
